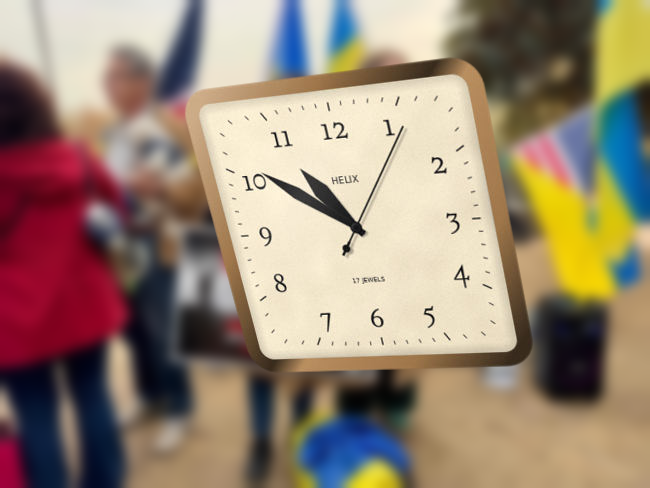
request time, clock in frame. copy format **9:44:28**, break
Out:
**10:51:06**
